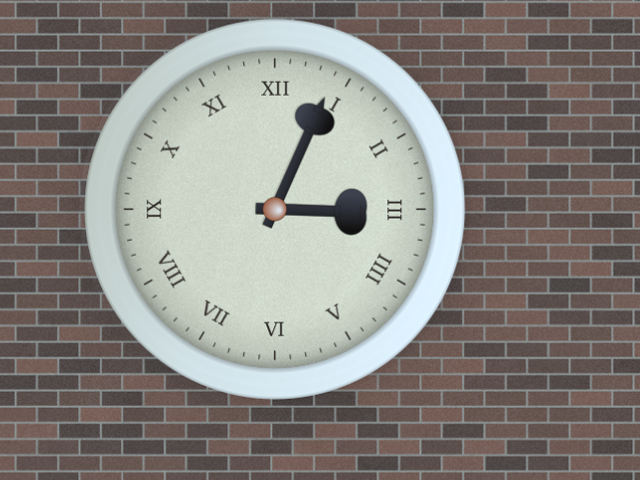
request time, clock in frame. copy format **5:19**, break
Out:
**3:04**
